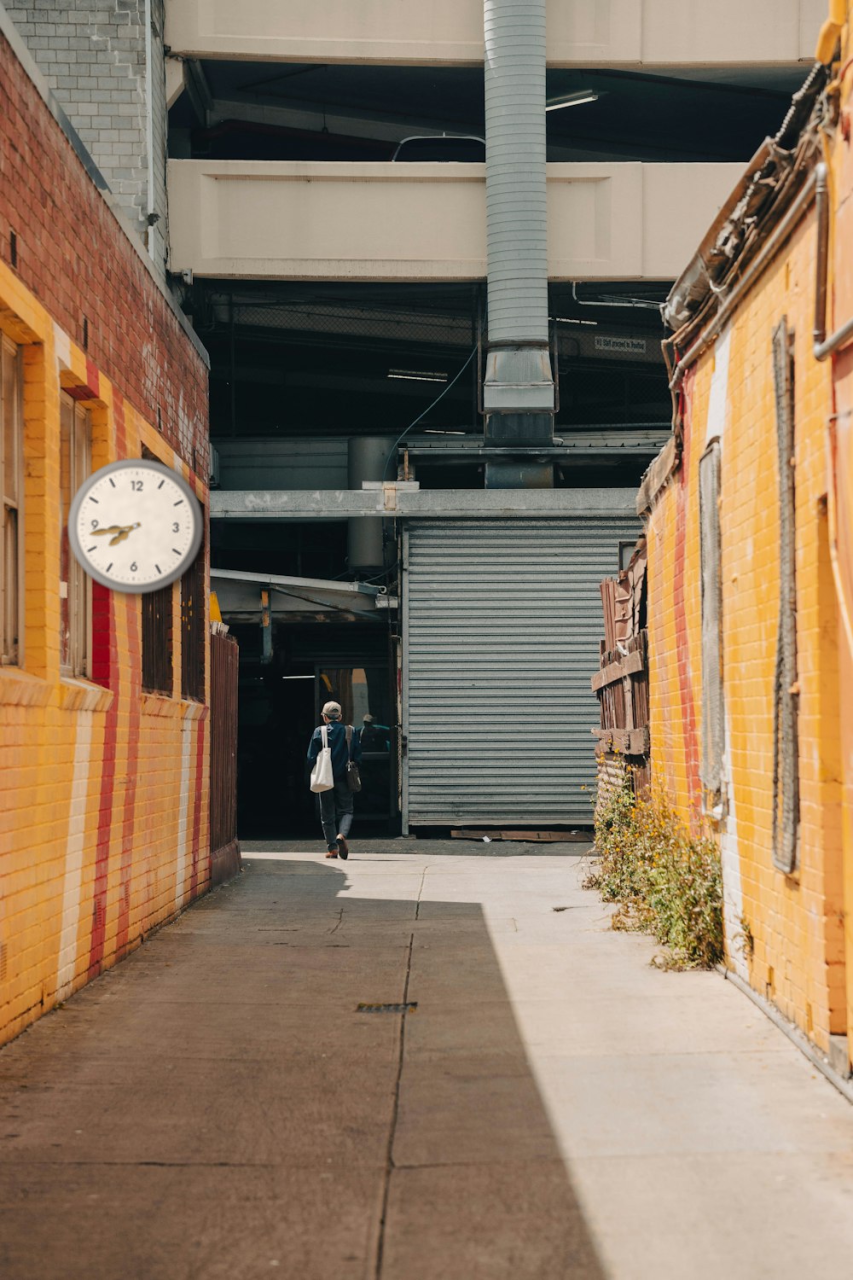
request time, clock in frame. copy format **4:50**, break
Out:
**7:43**
